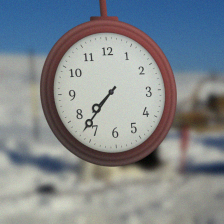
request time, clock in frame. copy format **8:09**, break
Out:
**7:37**
